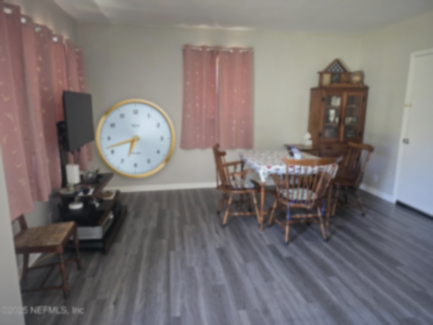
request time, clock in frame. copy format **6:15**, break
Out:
**6:42**
